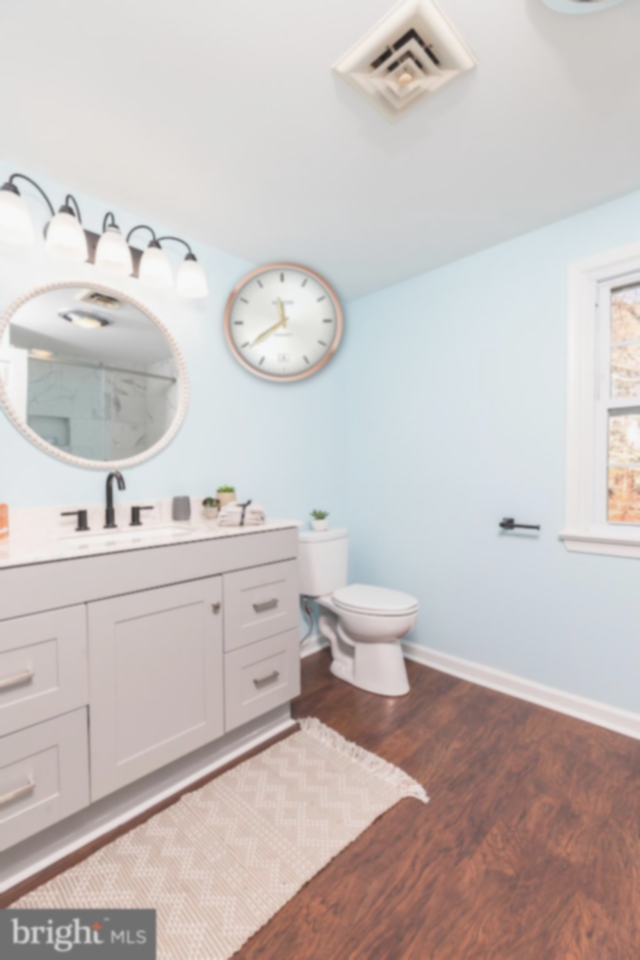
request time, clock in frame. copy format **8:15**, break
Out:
**11:39**
